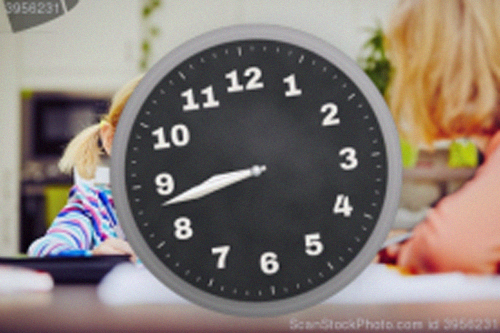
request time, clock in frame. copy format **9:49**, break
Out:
**8:43**
